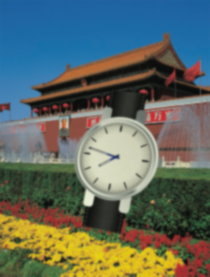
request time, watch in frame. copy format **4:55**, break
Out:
**7:47**
